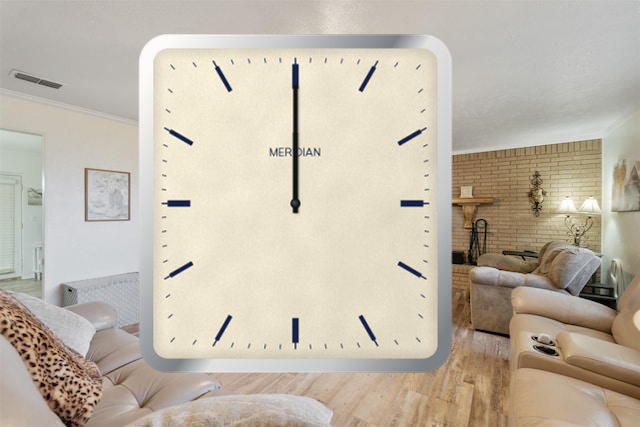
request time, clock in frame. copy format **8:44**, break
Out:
**12:00**
